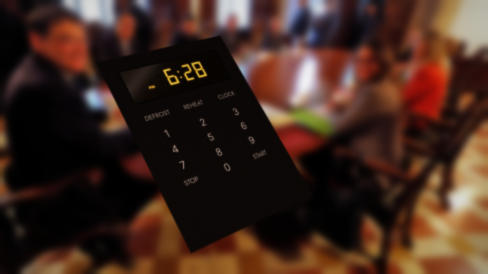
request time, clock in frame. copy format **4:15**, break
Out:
**6:28**
